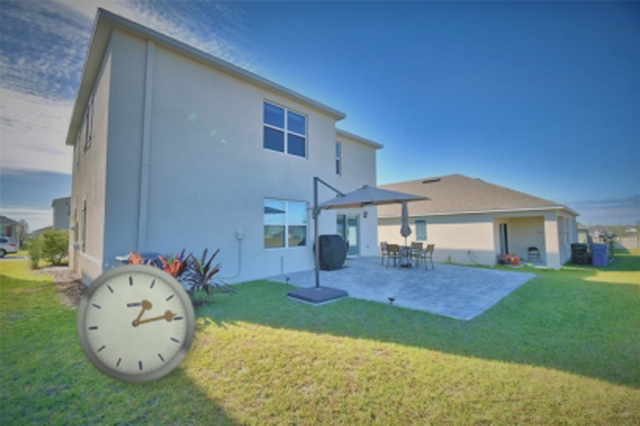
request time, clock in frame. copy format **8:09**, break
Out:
**1:14**
